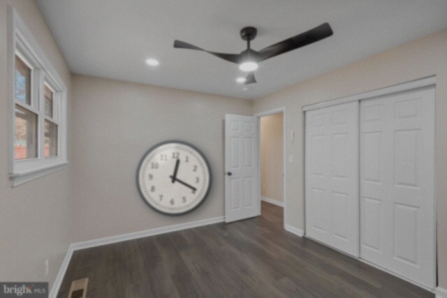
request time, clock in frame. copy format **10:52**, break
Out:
**12:19**
